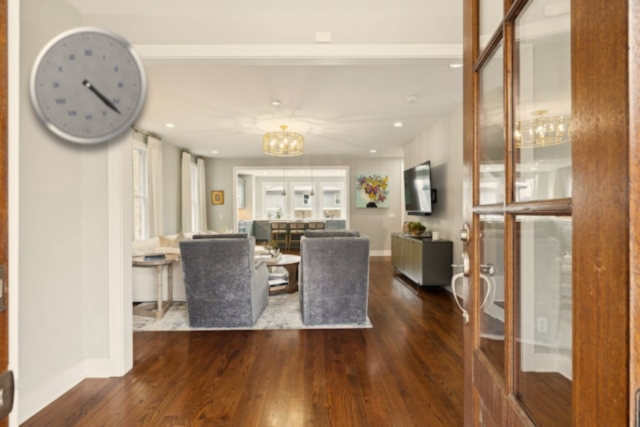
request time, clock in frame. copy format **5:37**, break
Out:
**4:22**
